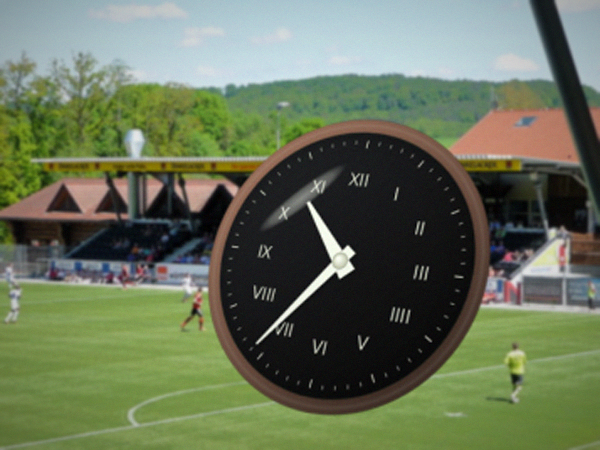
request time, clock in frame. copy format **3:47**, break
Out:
**10:36**
